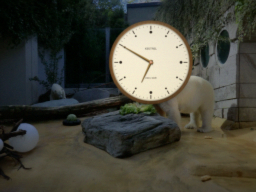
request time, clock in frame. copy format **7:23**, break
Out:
**6:50**
